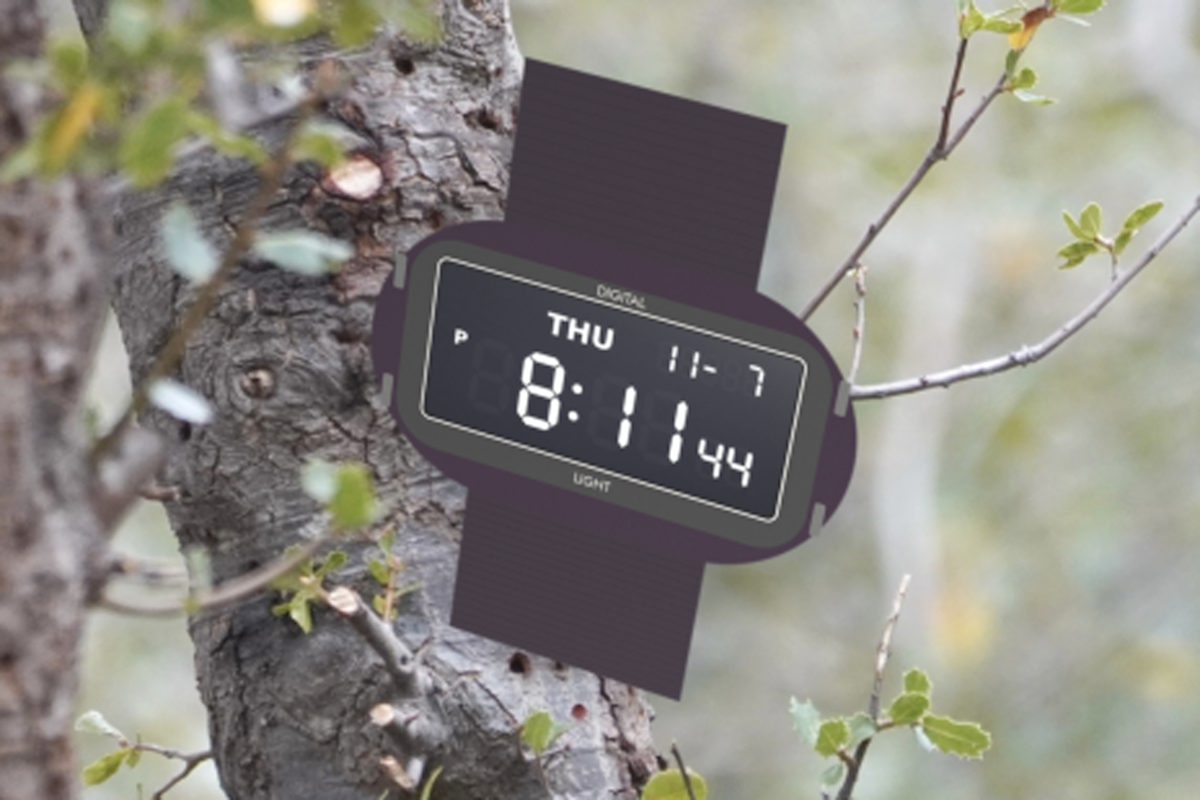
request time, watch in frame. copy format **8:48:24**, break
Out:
**8:11:44**
